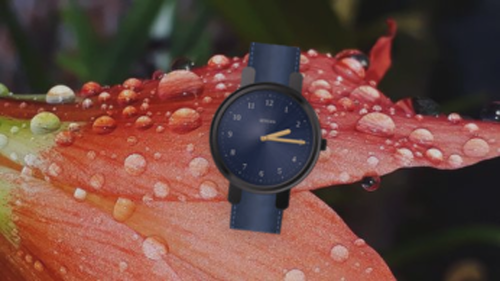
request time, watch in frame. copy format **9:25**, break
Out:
**2:15**
